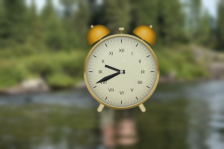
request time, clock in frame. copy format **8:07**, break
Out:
**9:41**
